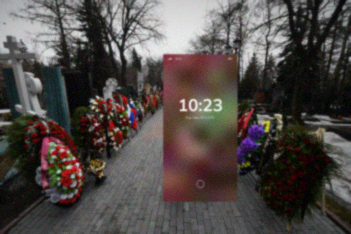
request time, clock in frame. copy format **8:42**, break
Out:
**10:23**
